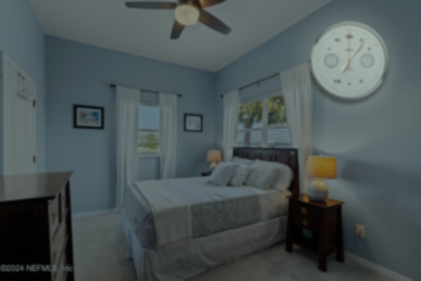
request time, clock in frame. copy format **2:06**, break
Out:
**7:06**
